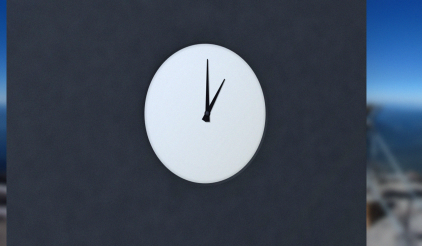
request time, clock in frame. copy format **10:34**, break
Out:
**1:00**
